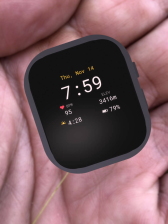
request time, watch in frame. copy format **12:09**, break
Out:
**7:59**
